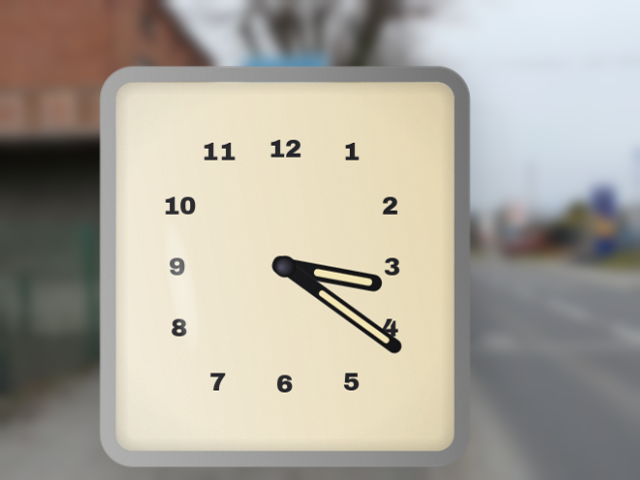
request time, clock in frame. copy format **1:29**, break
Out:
**3:21**
